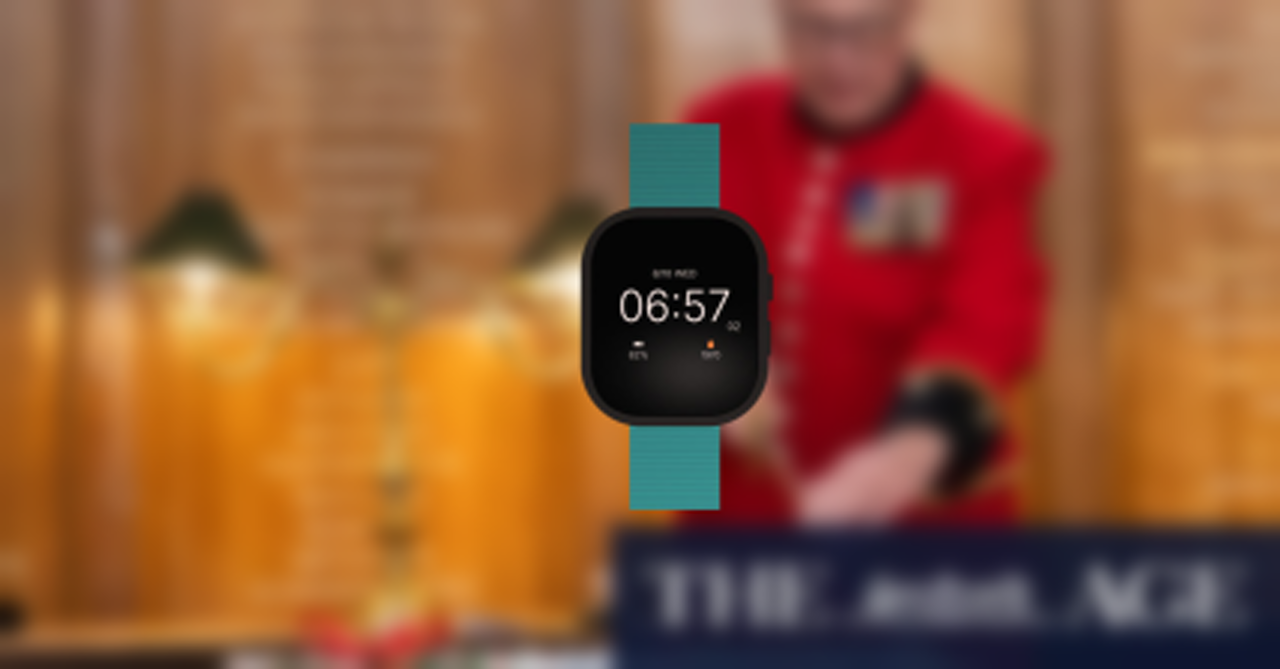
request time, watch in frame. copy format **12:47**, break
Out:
**6:57**
